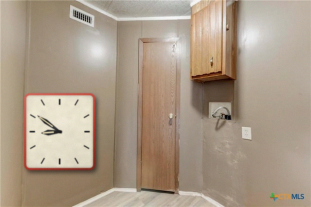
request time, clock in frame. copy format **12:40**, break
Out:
**8:51**
